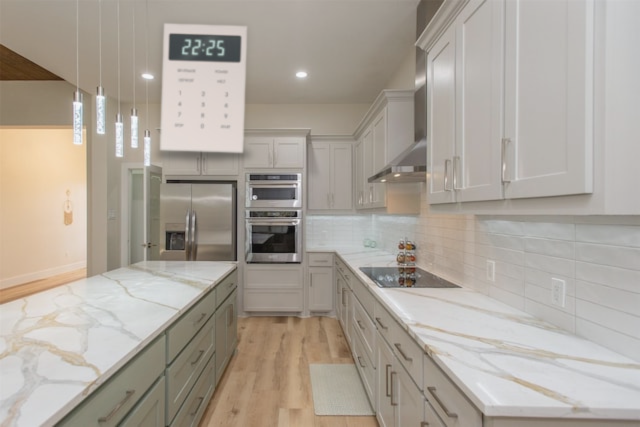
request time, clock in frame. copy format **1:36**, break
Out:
**22:25**
